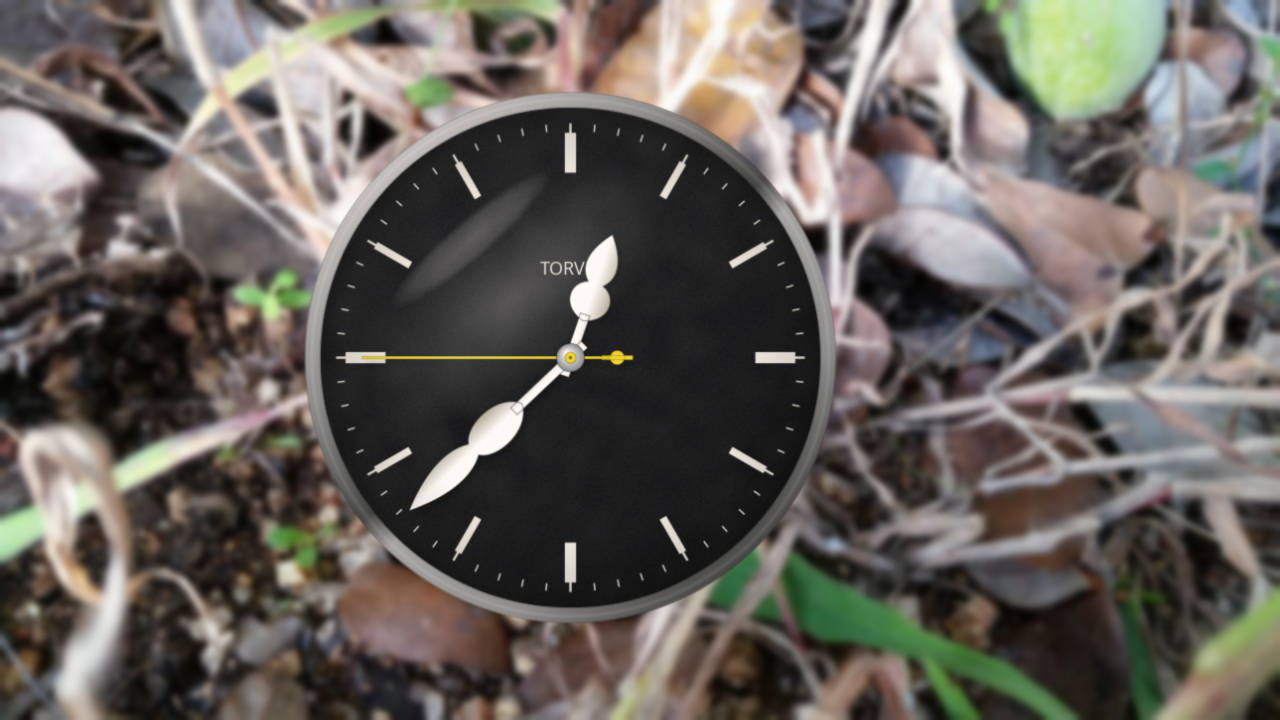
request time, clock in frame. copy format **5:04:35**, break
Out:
**12:37:45**
